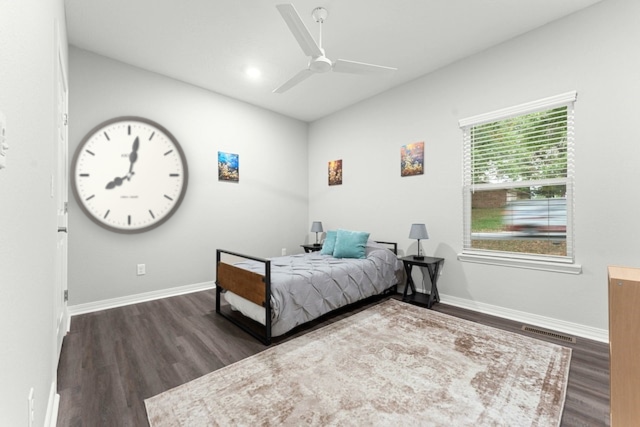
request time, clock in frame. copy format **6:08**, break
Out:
**8:02**
